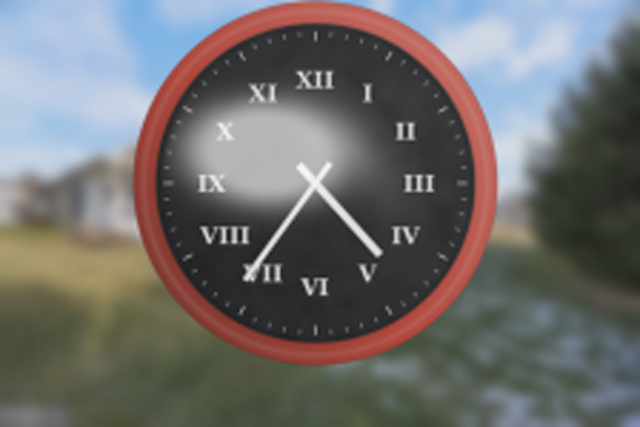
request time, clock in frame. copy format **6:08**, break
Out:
**4:36**
